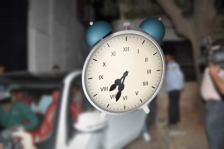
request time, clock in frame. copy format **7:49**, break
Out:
**7:33**
